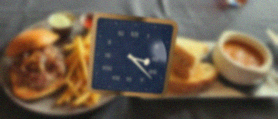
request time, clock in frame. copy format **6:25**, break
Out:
**3:22**
